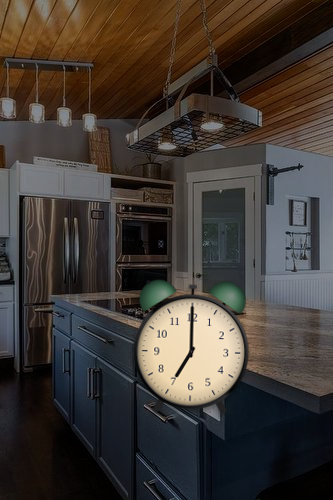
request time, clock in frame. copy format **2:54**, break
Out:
**7:00**
